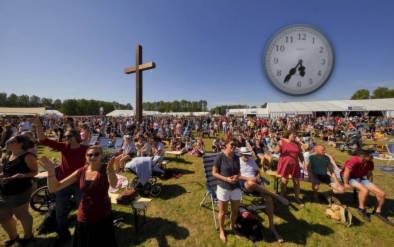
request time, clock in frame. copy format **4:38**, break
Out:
**5:36**
